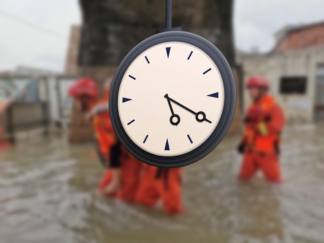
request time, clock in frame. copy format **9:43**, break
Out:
**5:20**
